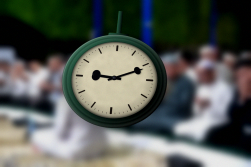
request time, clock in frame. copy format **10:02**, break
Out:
**9:11**
